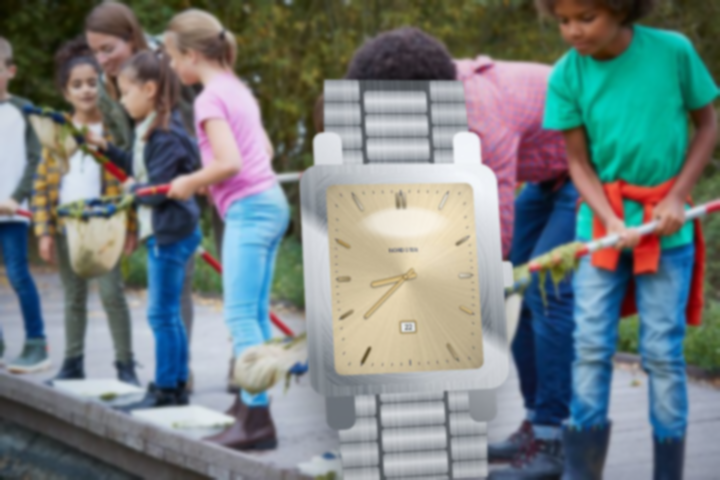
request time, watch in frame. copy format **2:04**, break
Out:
**8:38**
